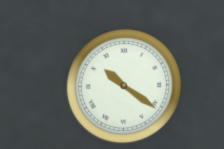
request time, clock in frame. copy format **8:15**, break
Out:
**10:21**
